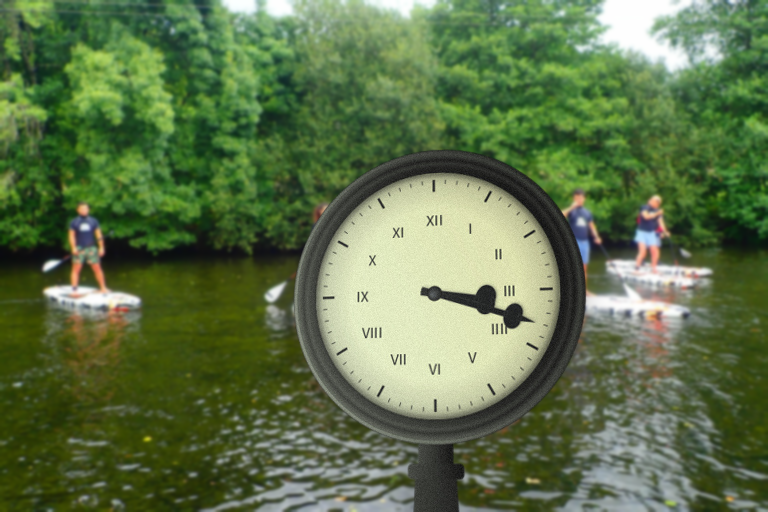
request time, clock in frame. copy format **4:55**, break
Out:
**3:18**
